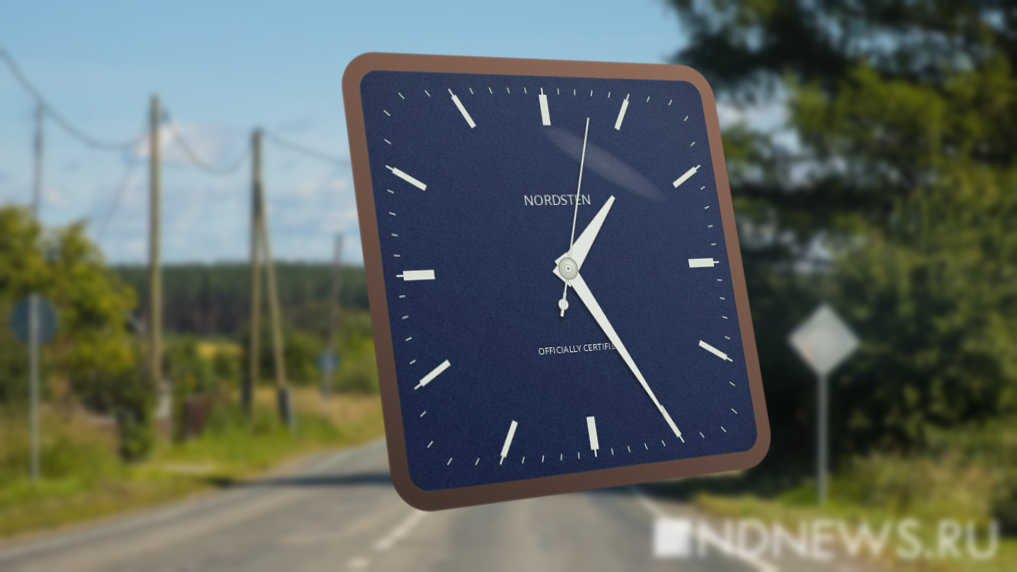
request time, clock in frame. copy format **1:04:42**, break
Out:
**1:25:03**
